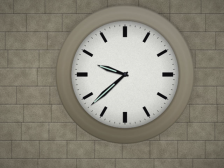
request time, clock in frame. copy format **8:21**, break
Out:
**9:38**
